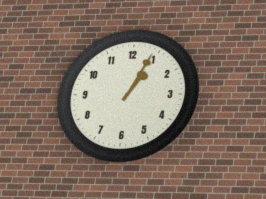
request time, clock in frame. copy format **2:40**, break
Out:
**1:04**
